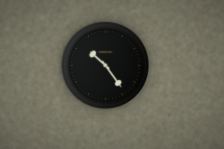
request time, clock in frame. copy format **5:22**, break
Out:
**10:24**
